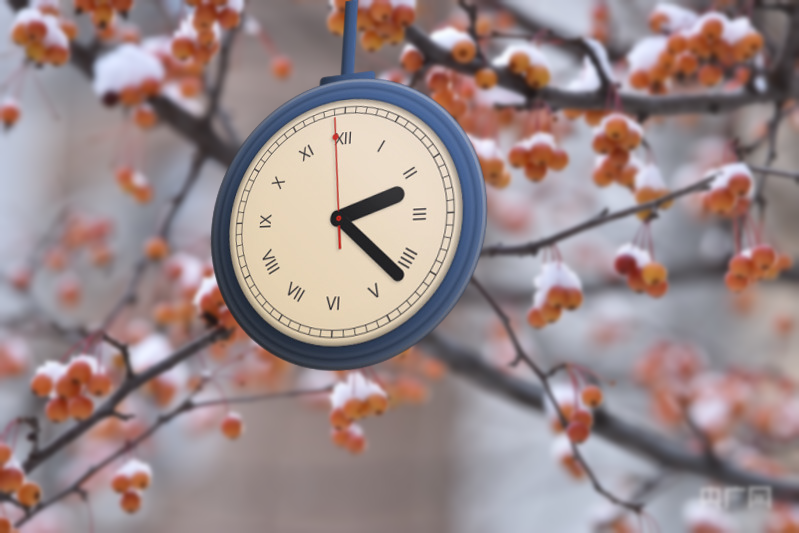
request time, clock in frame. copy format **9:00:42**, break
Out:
**2:21:59**
